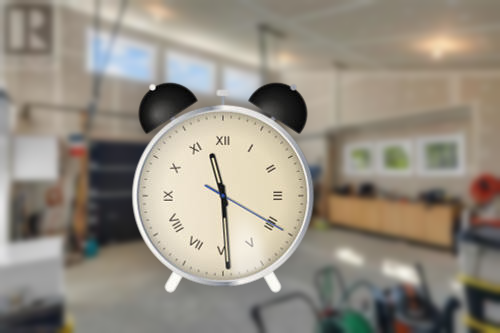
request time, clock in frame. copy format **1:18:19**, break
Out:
**11:29:20**
